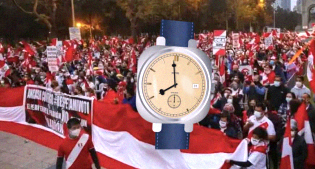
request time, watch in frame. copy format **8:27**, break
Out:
**7:59**
